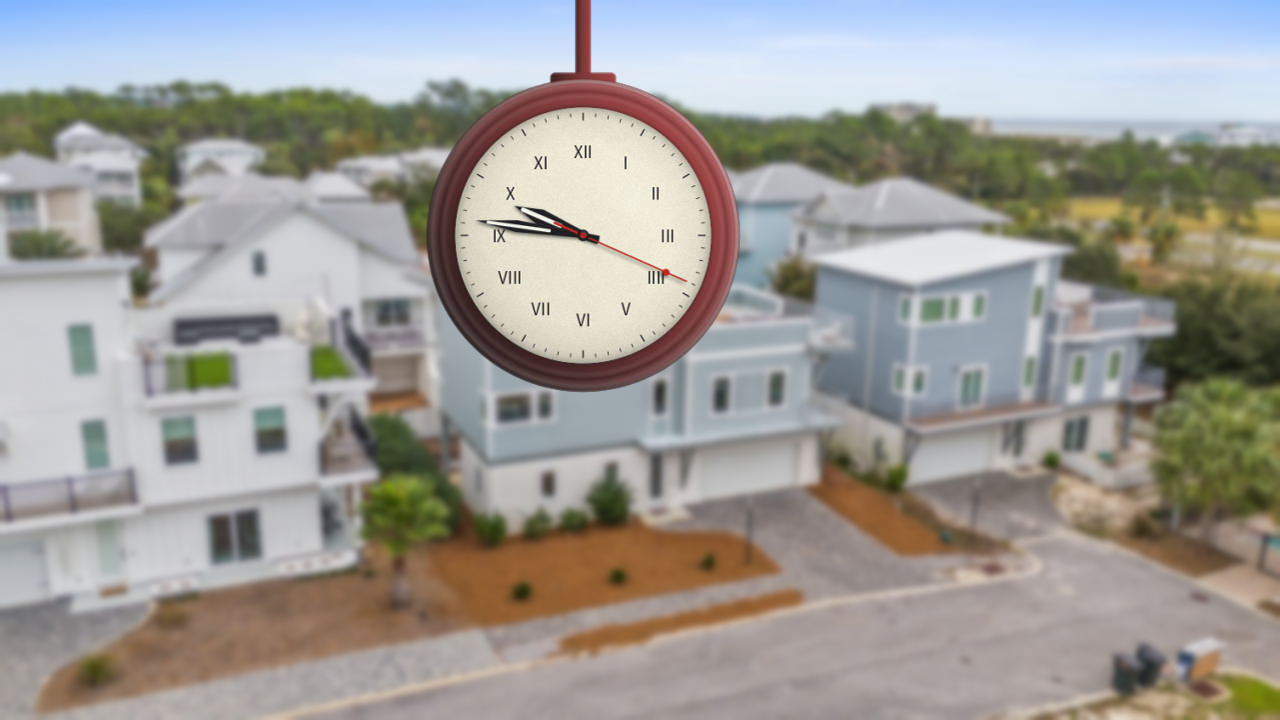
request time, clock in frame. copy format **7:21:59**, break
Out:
**9:46:19**
